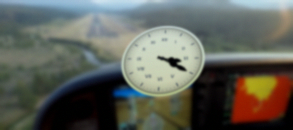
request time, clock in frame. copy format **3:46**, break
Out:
**3:20**
